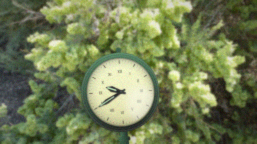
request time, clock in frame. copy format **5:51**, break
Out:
**9:40**
